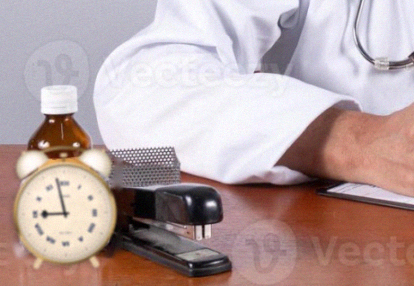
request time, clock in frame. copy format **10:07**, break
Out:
**8:58**
